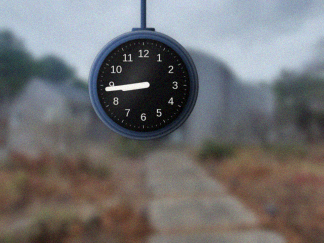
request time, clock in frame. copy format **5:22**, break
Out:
**8:44**
